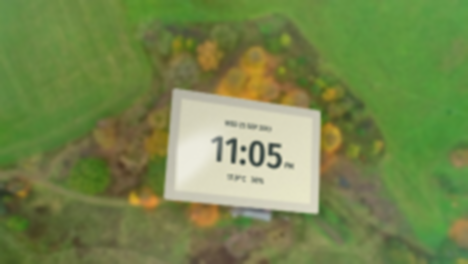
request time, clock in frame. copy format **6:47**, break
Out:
**11:05**
